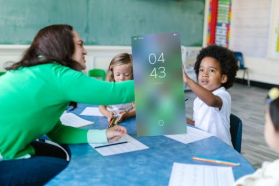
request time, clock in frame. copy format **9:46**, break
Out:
**4:43**
